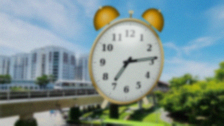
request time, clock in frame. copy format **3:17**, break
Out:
**7:14**
